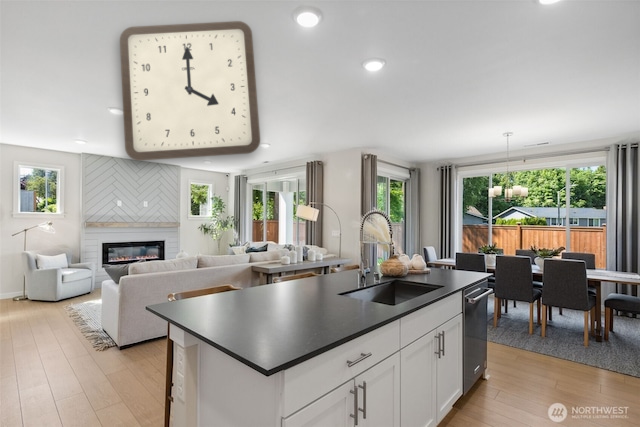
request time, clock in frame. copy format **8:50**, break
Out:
**4:00**
